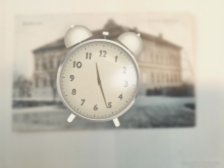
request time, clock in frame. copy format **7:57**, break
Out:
**11:26**
